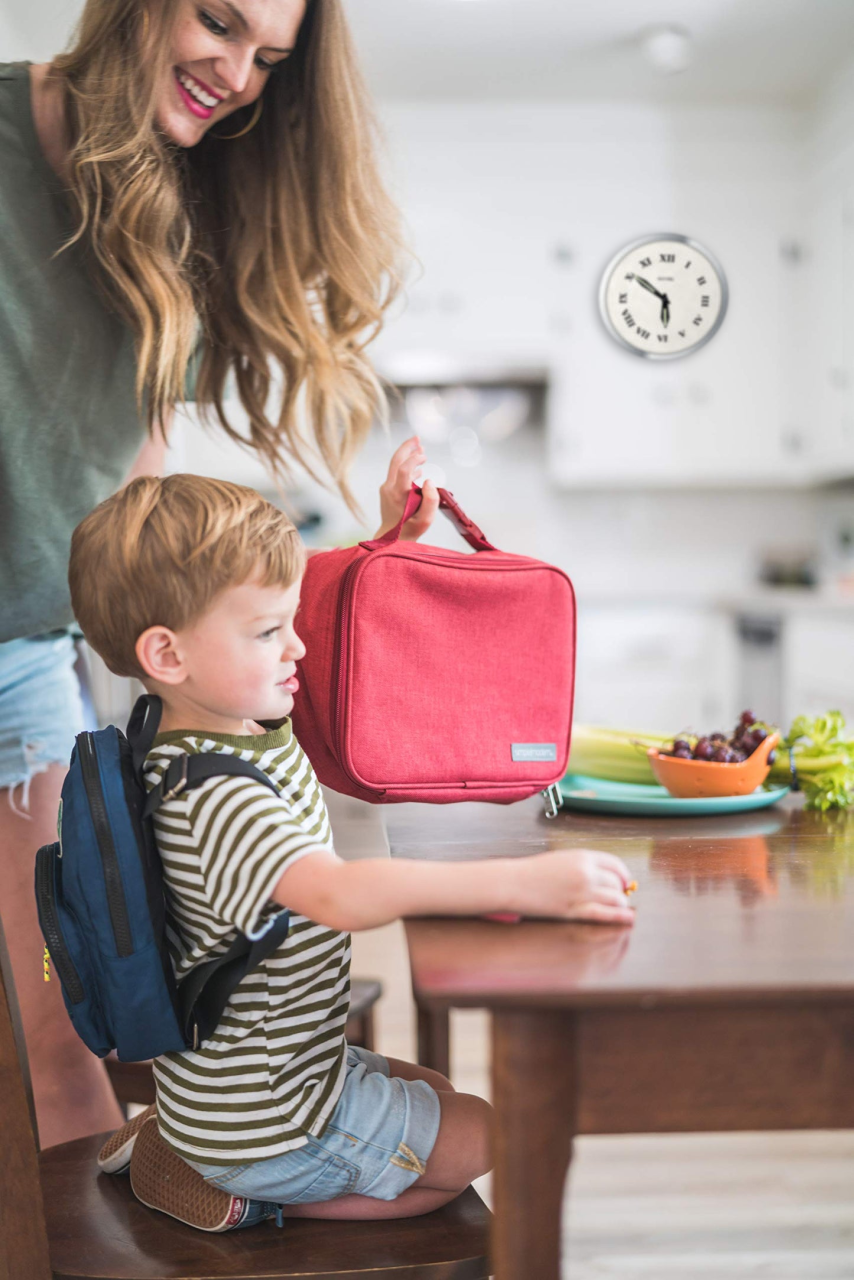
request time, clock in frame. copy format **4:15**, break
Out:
**5:51**
